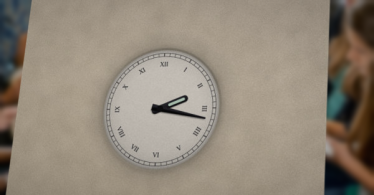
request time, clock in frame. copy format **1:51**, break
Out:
**2:17**
